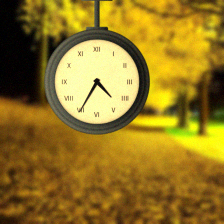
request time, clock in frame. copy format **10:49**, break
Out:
**4:35**
